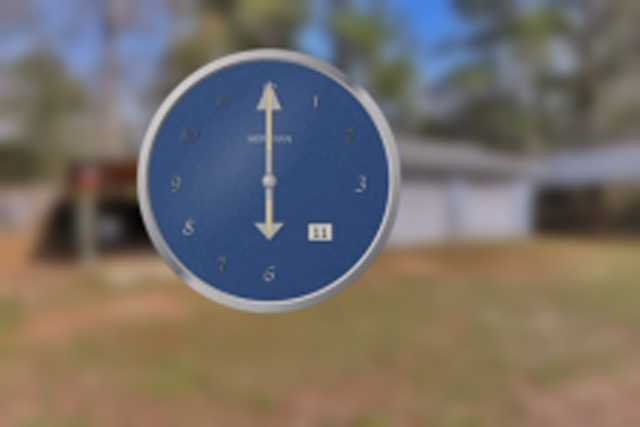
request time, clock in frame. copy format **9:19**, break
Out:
**6:00**
